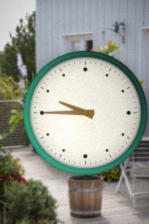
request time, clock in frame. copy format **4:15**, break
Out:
**9:45**
